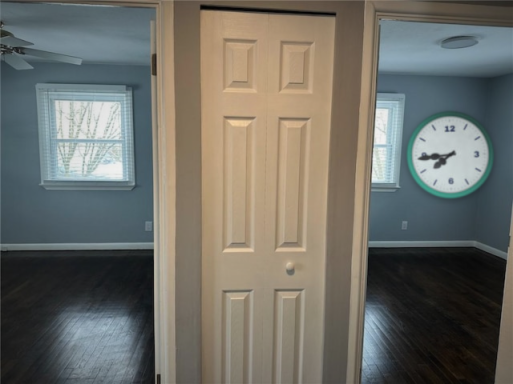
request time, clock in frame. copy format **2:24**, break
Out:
**7:44**
